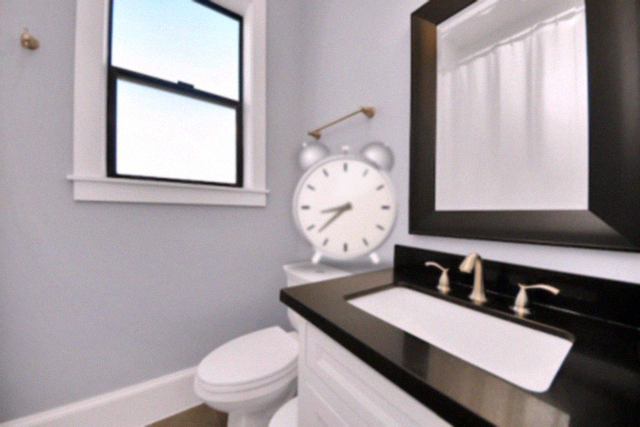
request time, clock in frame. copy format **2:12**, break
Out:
**8:38**
